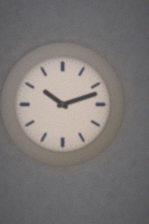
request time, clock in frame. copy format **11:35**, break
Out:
**10:12**
